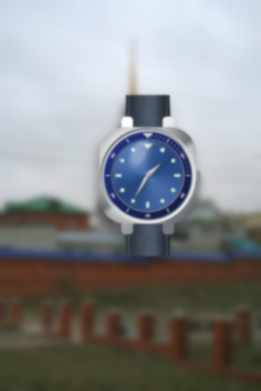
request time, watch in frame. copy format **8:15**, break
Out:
**1:35**
